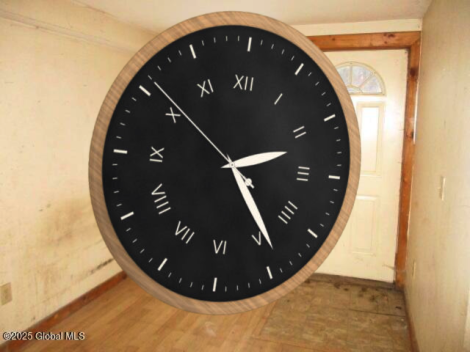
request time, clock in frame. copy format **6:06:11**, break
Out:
**2:23:51**
